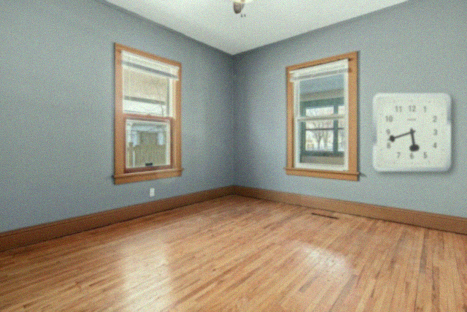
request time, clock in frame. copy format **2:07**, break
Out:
**5:42**
